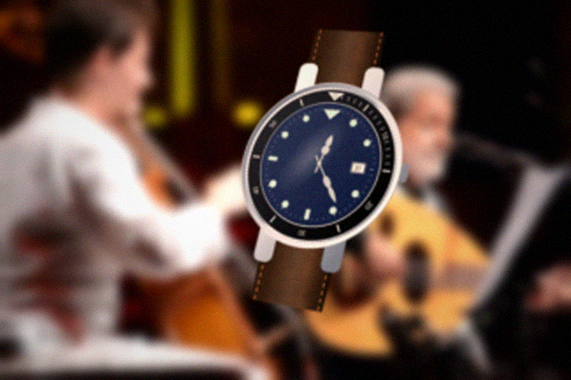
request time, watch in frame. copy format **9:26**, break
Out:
**12:24**
